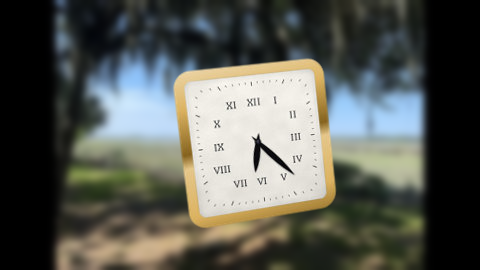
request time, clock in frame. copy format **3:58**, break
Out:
**6:23**
